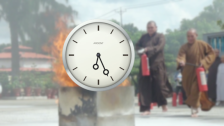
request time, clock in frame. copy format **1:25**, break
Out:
**6:26**
